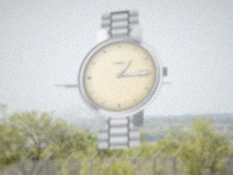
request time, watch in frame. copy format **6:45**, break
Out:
**1:15**
